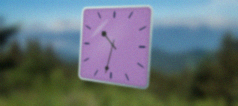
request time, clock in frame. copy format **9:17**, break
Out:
**10:32**
